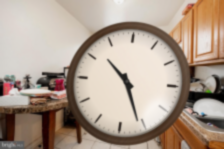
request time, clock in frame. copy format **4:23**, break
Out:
**10:26**
